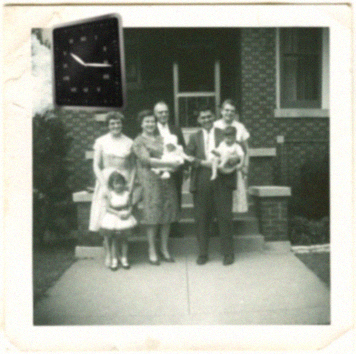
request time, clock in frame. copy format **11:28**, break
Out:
**10:16**
